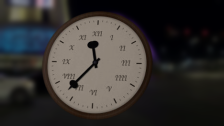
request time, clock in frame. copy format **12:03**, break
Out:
**11:37**
